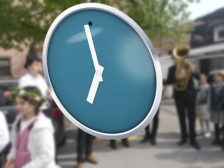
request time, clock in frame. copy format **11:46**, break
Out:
**6:59**
